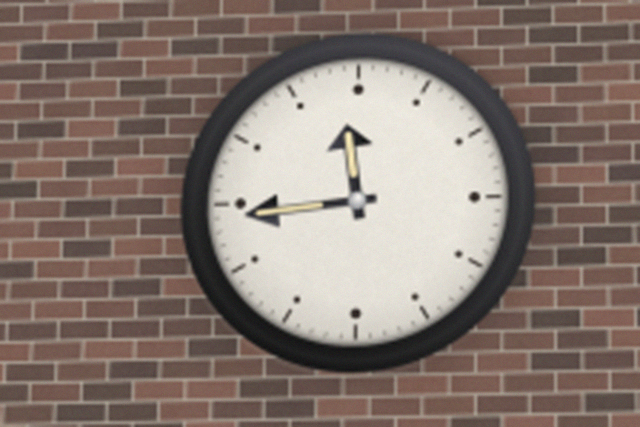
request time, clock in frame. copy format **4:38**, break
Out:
**11:44**
